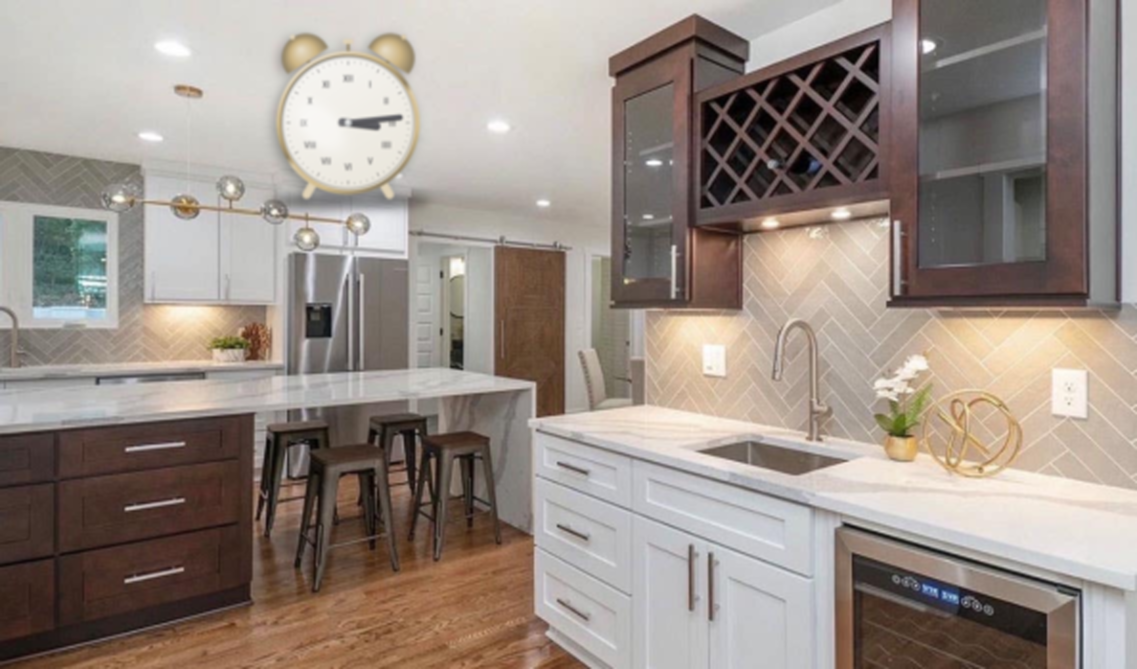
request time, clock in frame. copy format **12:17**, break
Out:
**3:14**
